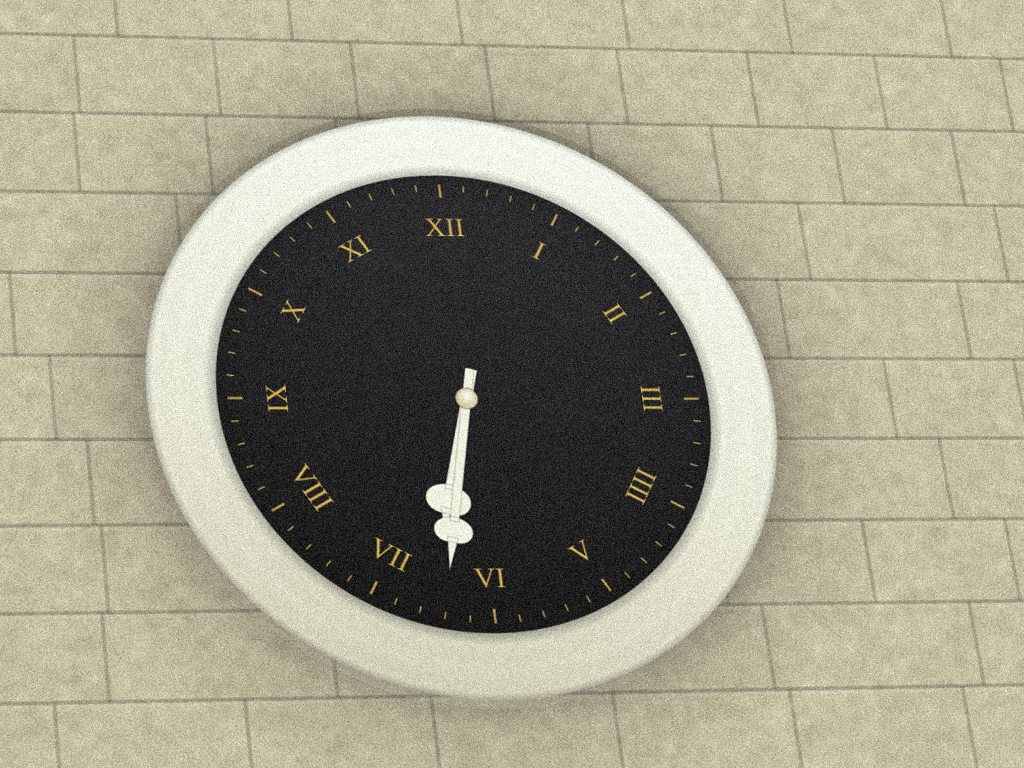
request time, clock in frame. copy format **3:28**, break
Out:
**6:32**
